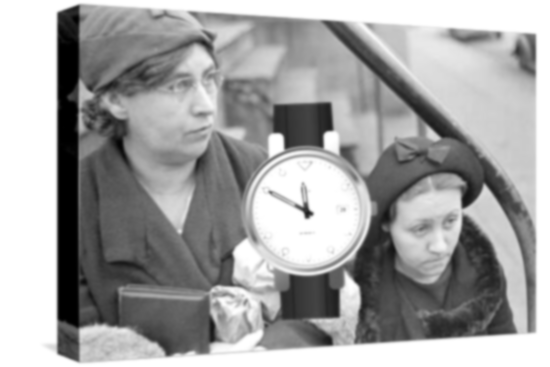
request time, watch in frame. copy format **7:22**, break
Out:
**11:50**
